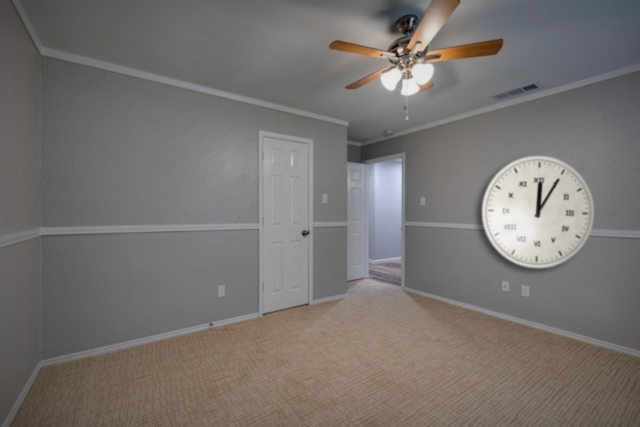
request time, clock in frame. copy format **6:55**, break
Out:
**12:05**
